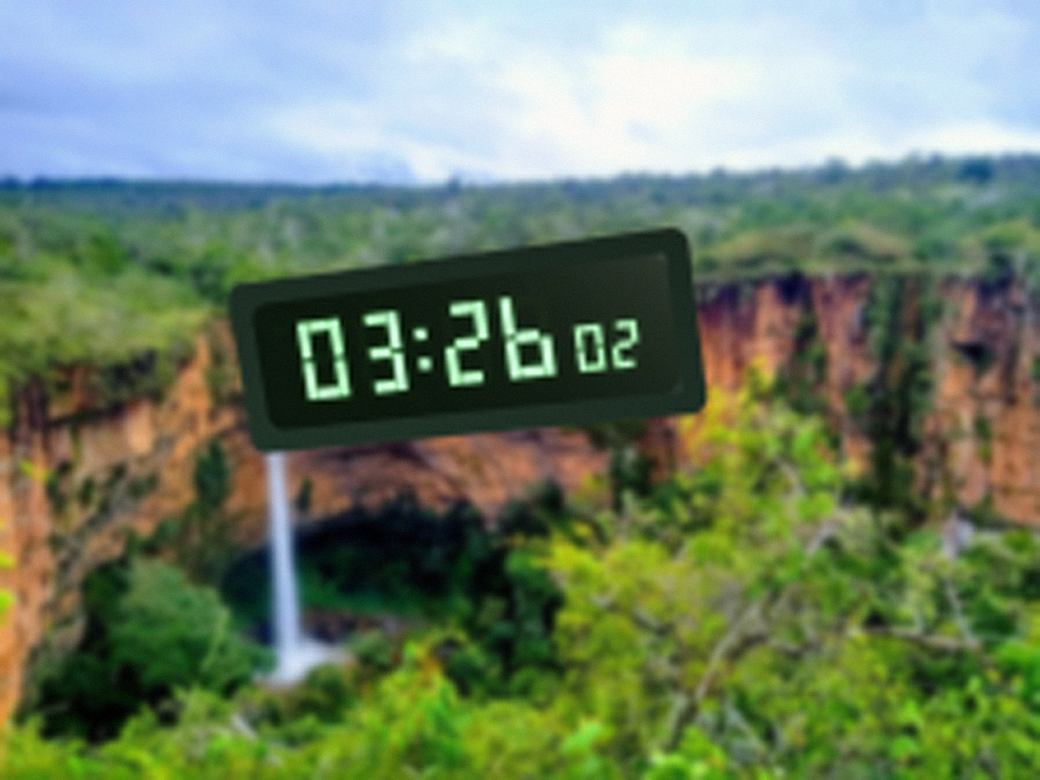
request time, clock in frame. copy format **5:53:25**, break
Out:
**3:26:02**
